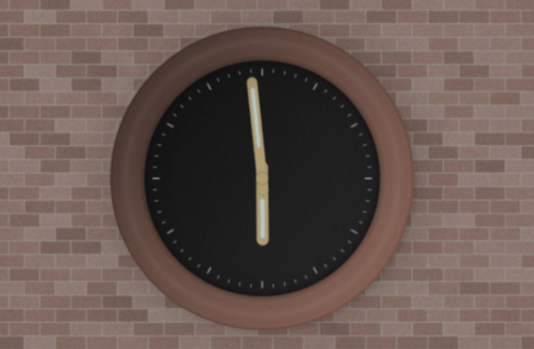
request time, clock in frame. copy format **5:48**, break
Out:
**5:59**
